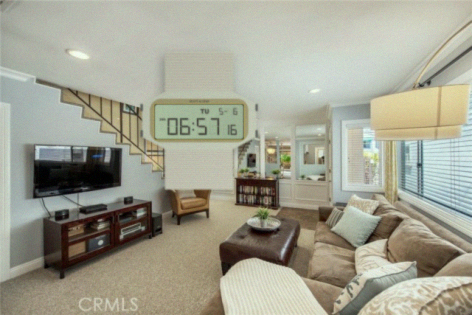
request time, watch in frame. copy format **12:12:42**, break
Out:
**6:57:16**
